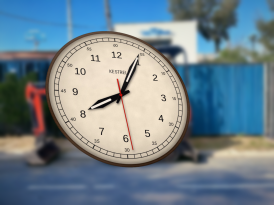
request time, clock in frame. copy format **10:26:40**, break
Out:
**8:04:29**
